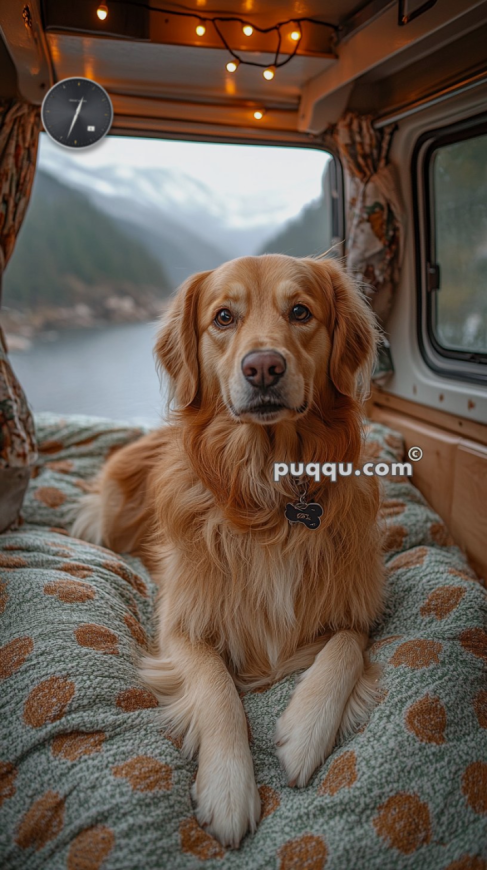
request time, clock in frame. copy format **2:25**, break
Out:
**12:33**
